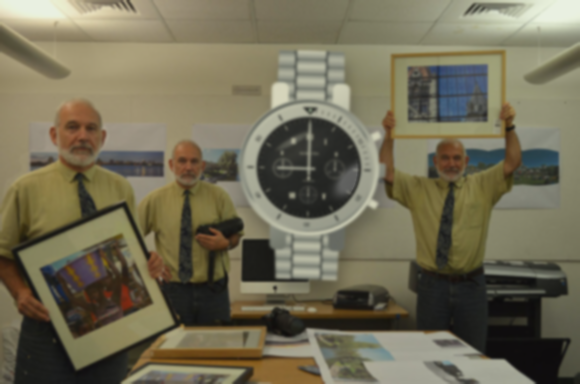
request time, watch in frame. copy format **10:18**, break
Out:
**9:00**
